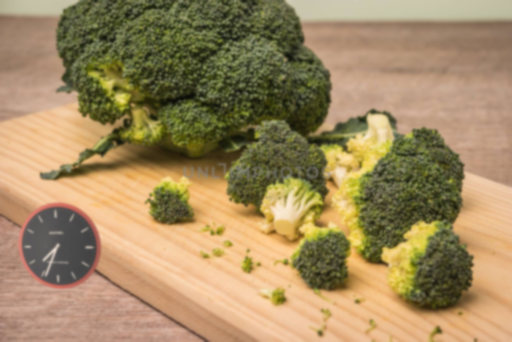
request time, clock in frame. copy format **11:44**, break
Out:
**7:34**
